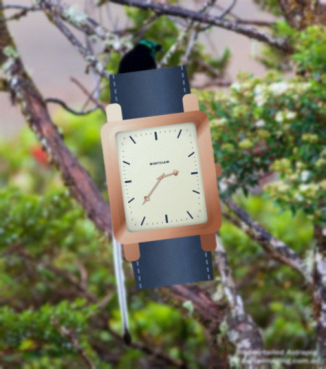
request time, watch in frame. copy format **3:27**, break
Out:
**2:37**
